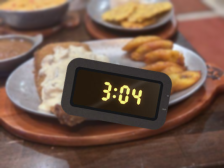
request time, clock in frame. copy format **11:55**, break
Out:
**3:04**
